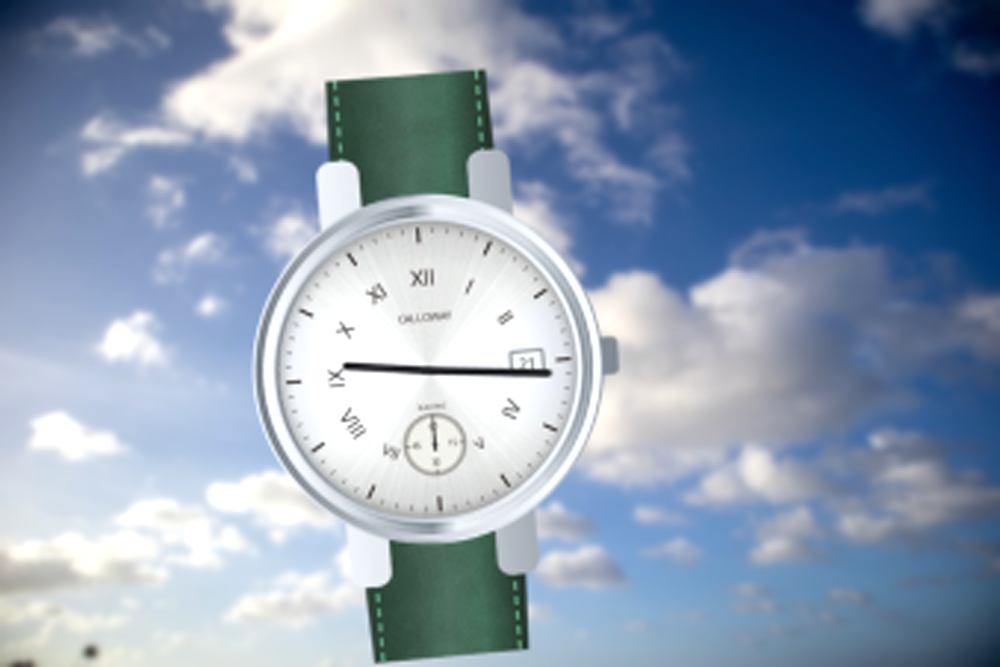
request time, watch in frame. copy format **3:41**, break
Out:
**9:16**
